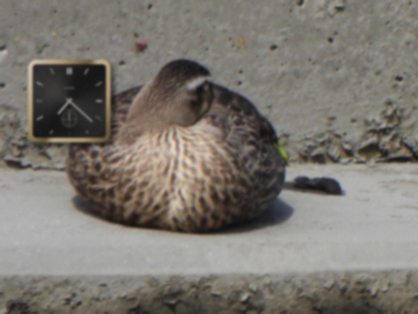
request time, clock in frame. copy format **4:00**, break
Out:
**7:22**
